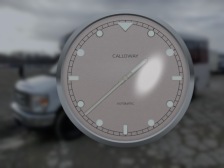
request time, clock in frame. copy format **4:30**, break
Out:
**1:38**
